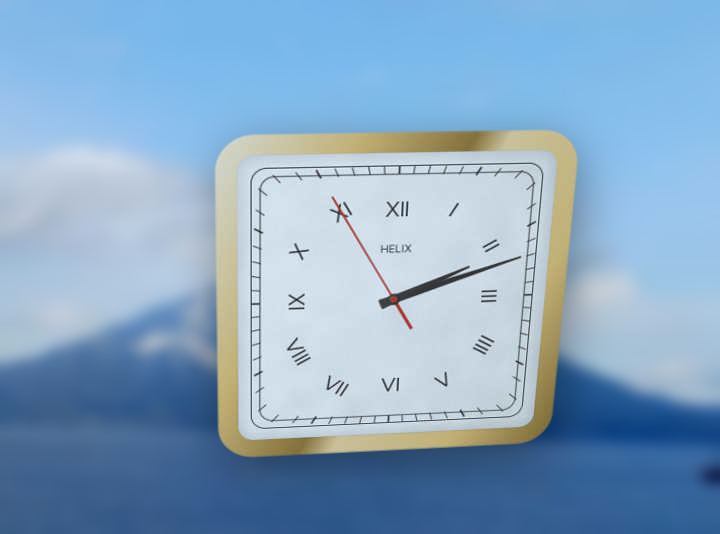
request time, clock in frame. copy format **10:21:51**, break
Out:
**2:11:55**
